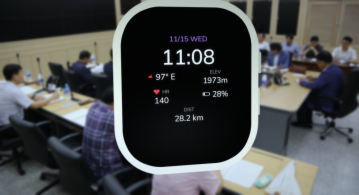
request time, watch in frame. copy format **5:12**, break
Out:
**11:08**
